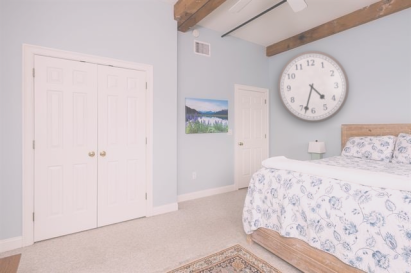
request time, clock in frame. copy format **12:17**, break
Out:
**4:33**
